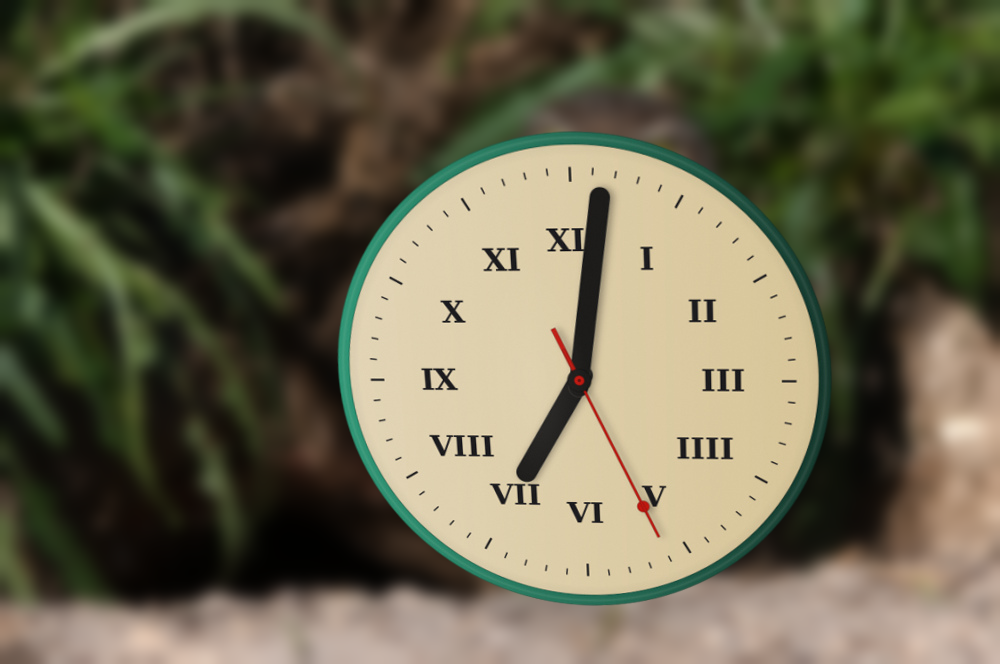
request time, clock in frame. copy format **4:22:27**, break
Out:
**7:01:26**
